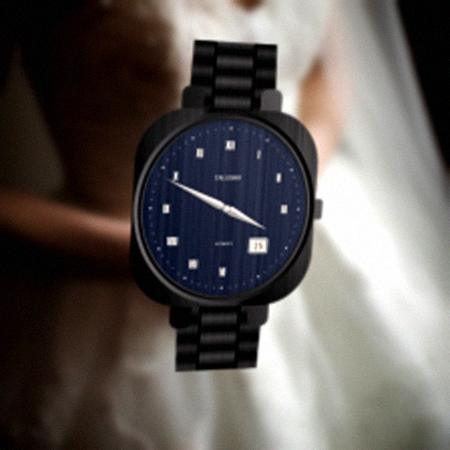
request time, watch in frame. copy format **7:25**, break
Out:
**3:49**
